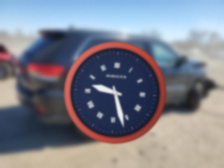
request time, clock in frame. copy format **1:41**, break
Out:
**9:27**
